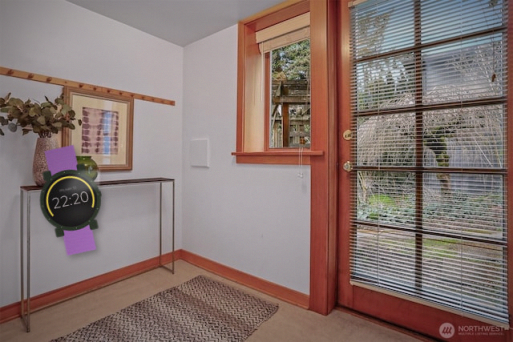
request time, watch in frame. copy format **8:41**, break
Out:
**22:20**
